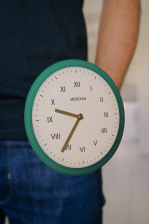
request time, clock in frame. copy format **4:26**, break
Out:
**9:36**
